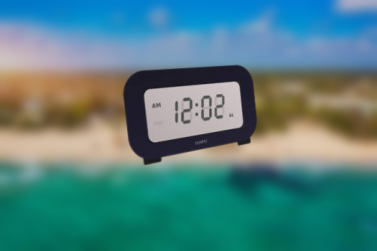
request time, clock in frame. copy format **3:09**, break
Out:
**12:02**
